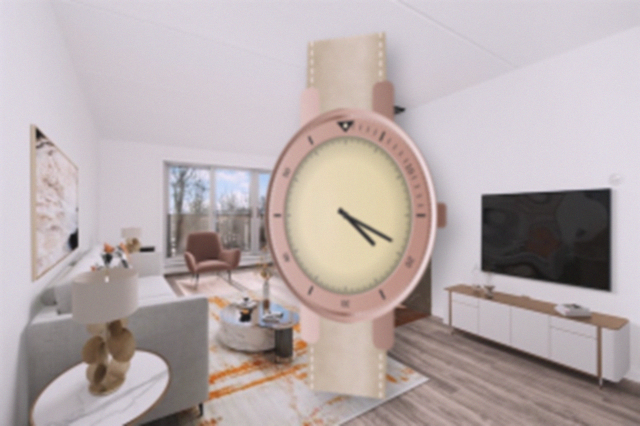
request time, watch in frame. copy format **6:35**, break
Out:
**4:19**
